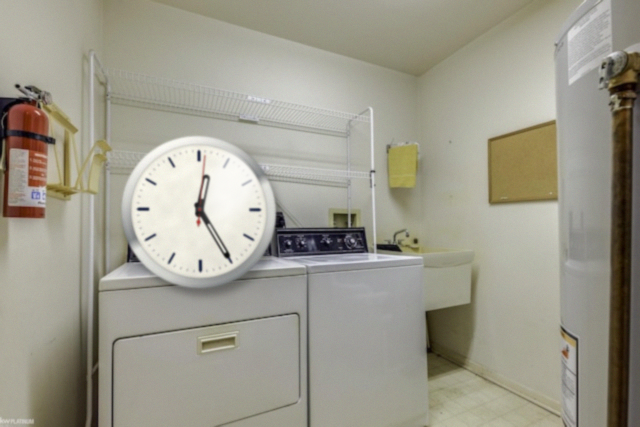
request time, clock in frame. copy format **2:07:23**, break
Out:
**12:25:01**
